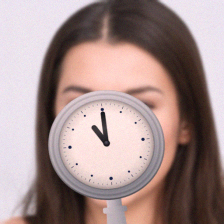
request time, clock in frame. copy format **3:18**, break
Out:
**11:00**
